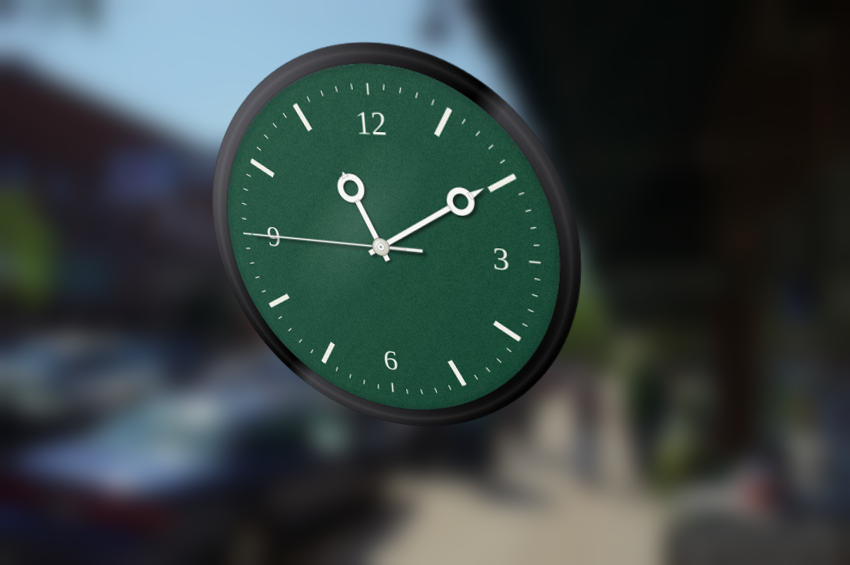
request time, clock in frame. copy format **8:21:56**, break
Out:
**11:09:45**
